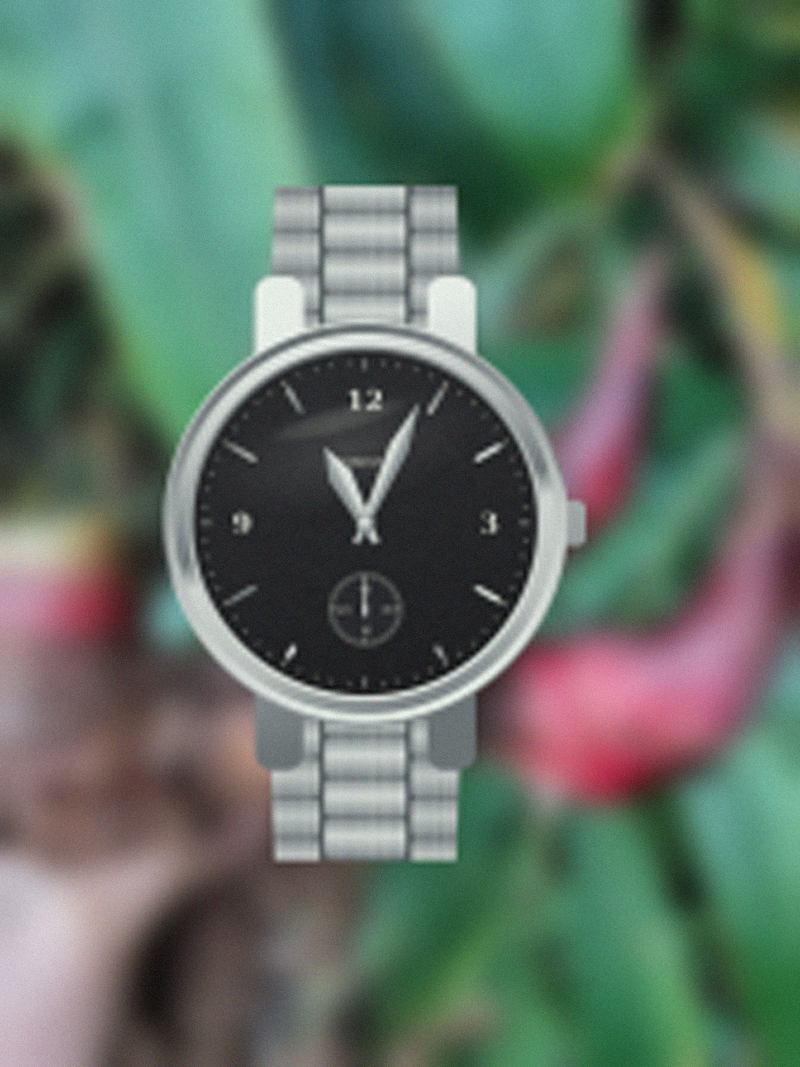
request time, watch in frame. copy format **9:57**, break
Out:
**11:04**
